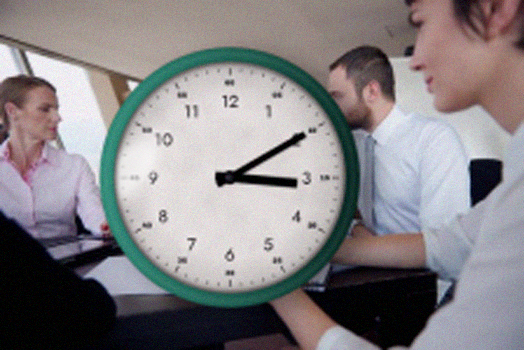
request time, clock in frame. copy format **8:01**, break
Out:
**3:10**
